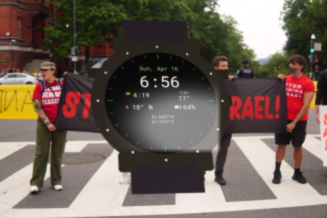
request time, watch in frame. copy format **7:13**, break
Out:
**6:56**
